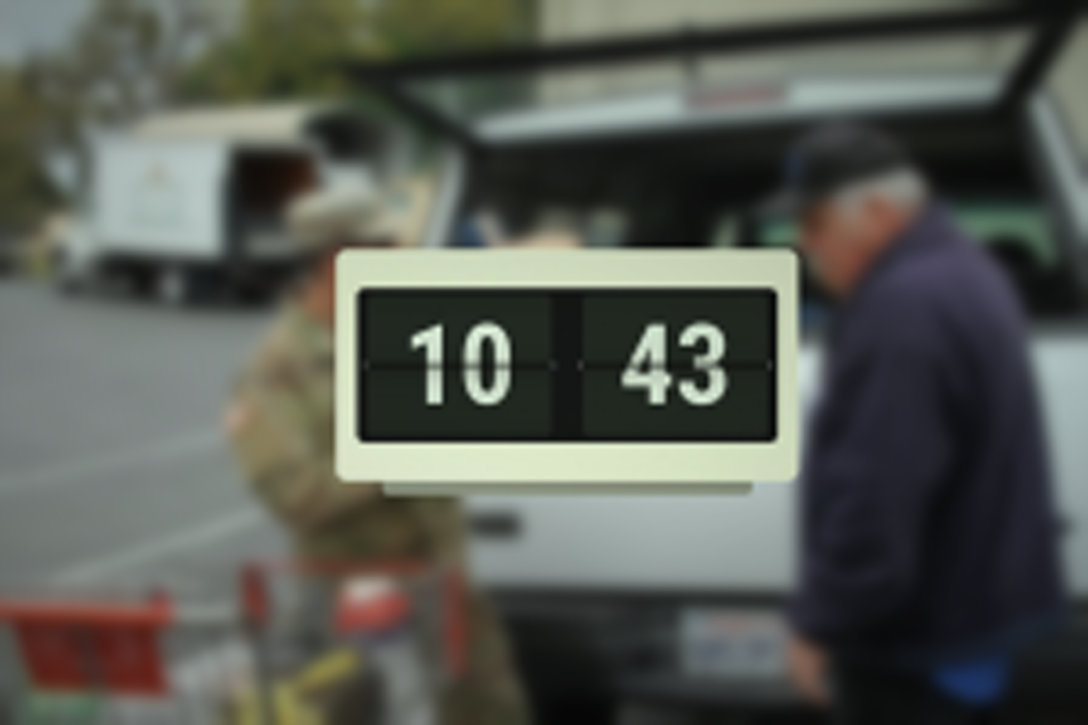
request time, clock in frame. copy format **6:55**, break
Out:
**10:43**
